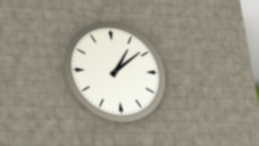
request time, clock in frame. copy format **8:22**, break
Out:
**1:09**
